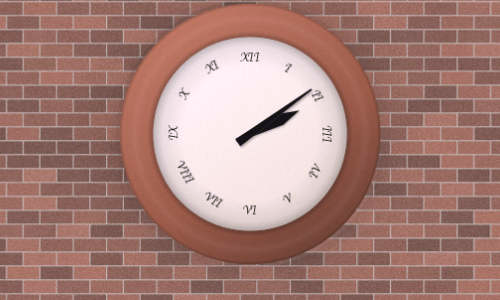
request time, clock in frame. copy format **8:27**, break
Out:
**2:09**
